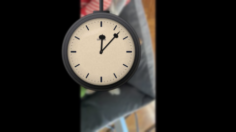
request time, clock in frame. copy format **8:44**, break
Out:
**12:07**
